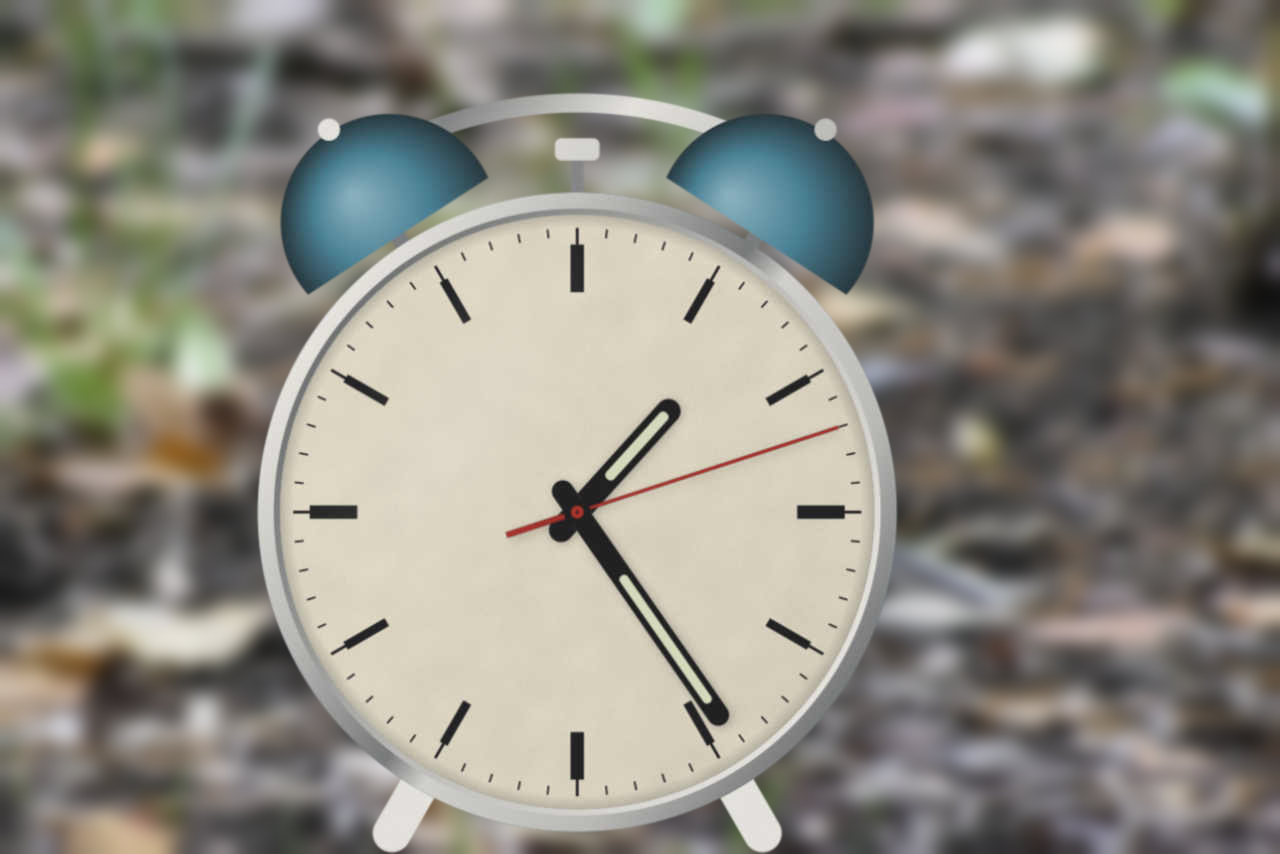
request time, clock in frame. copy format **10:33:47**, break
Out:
**1:24:12**
